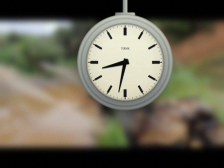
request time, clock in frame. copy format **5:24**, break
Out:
**8:32**
